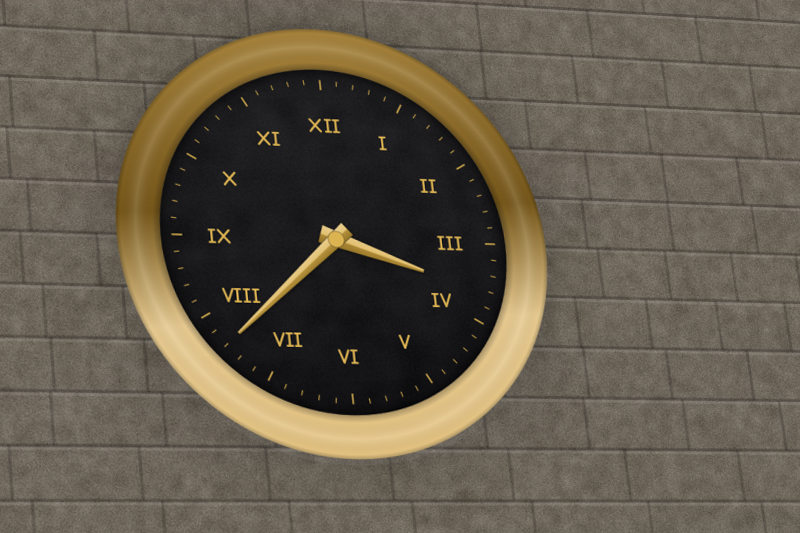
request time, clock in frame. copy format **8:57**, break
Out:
**3:38**
